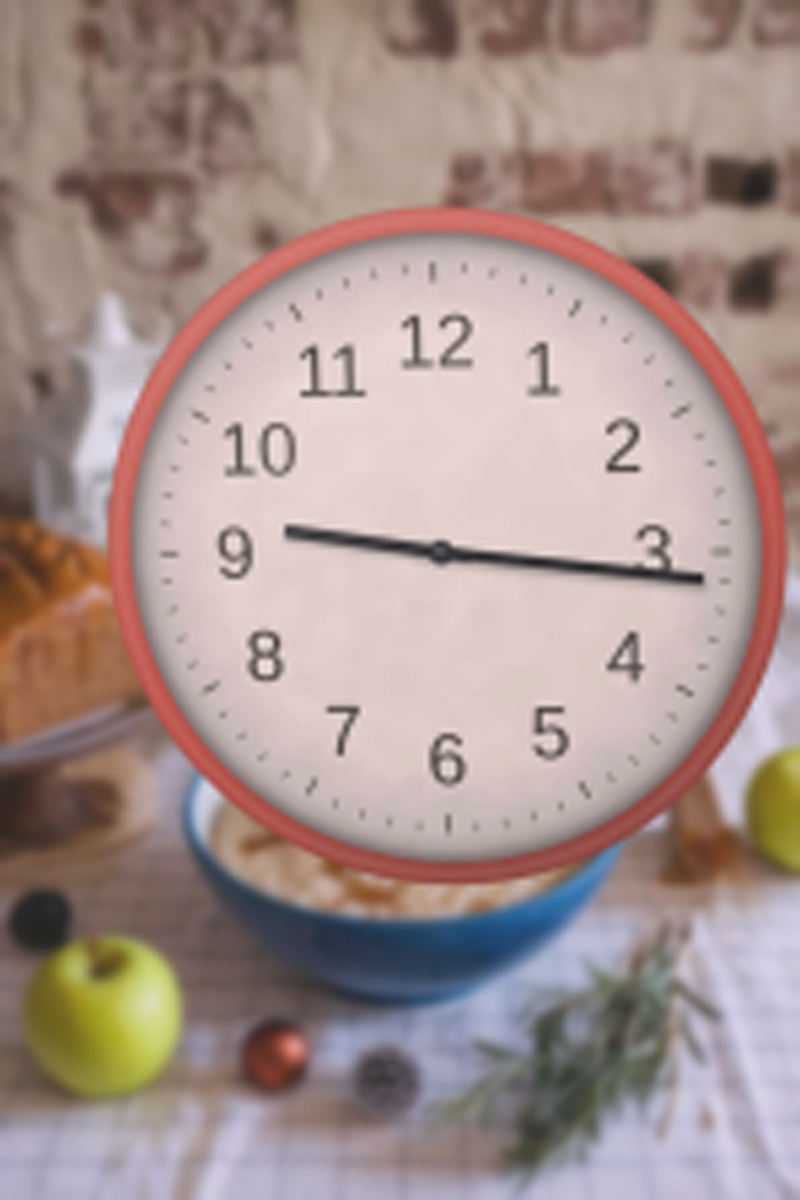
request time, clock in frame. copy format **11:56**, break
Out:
**9:16**
